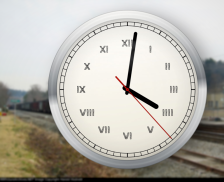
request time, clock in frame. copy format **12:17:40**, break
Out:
**4:01:23**
